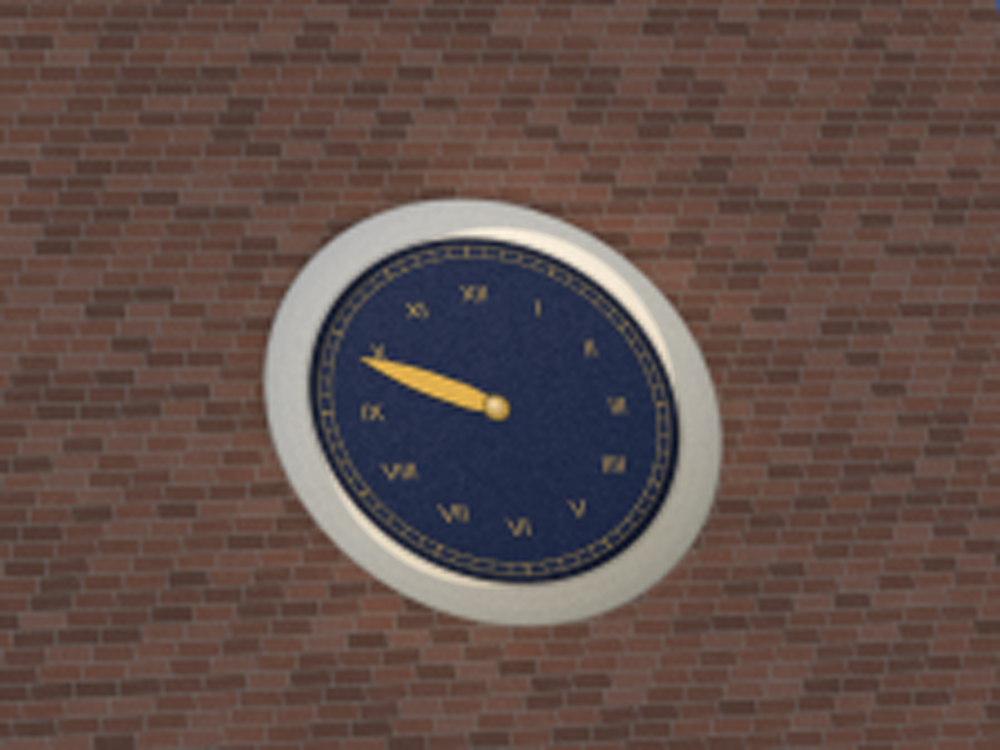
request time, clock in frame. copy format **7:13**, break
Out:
**9:49**
